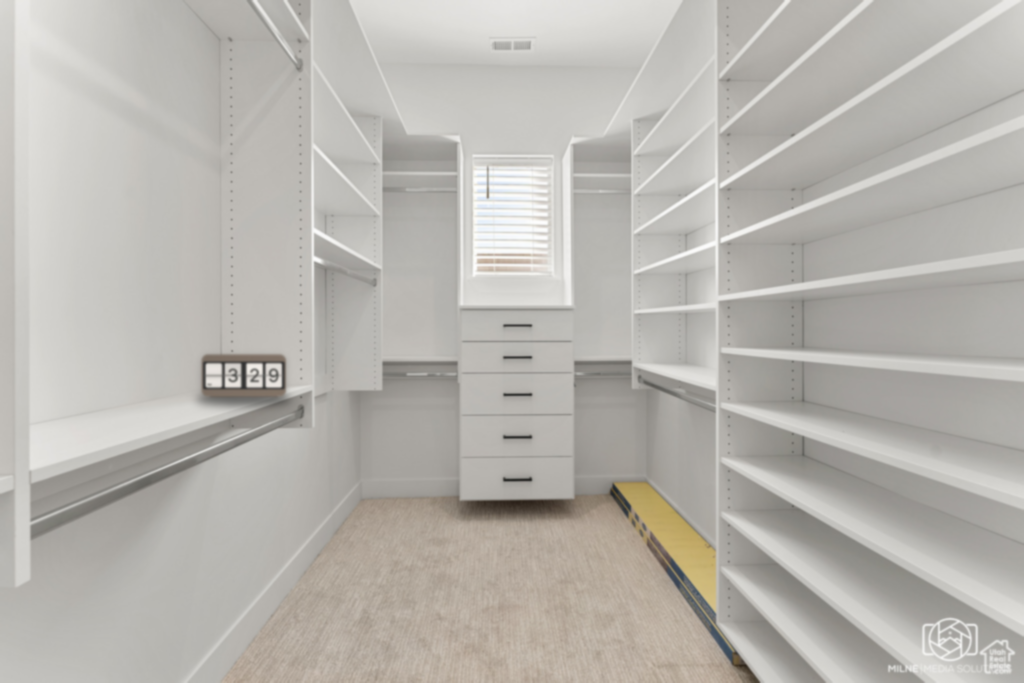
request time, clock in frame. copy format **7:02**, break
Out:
**3:29**
